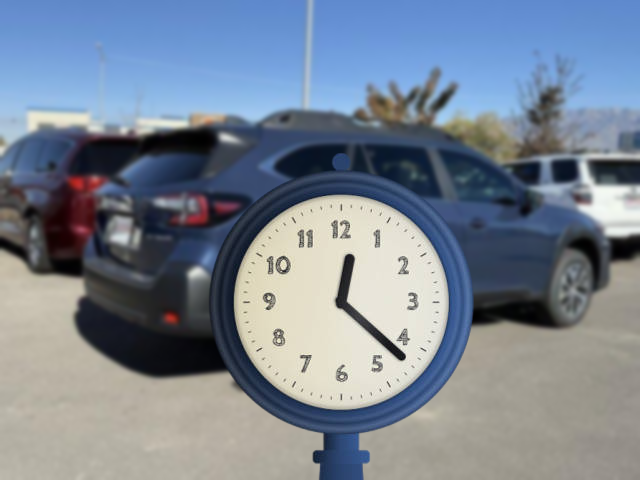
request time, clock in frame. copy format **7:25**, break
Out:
**12:22**
